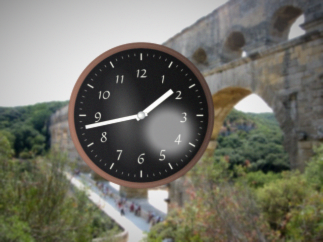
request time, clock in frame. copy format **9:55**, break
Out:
**1:43**
